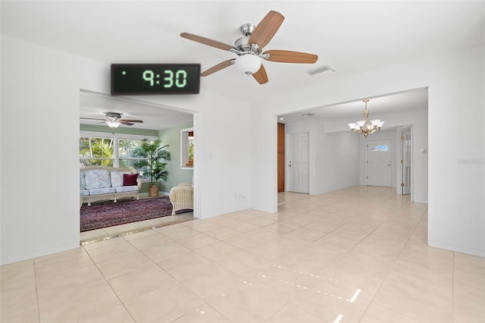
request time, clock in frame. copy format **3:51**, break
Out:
**9:30**
